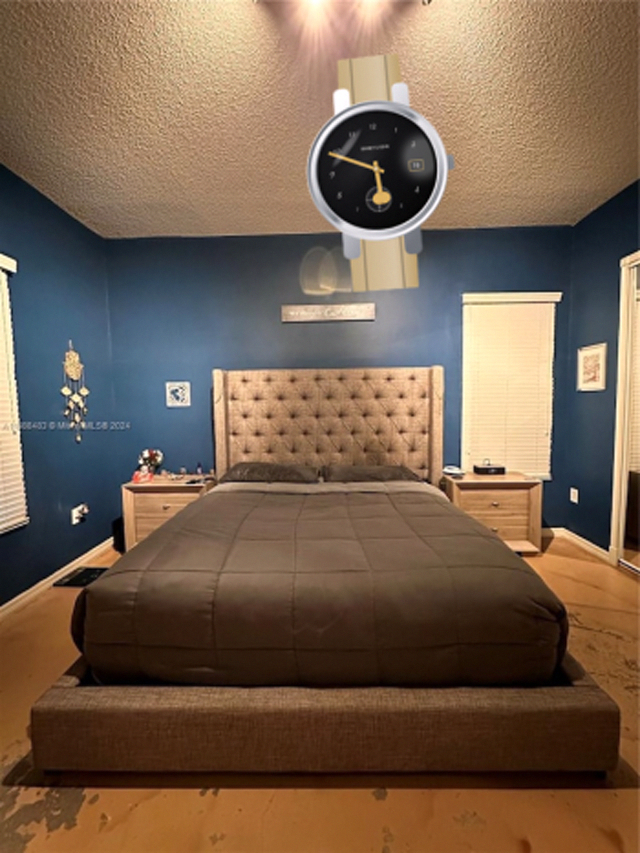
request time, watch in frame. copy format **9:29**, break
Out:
**5:49**
